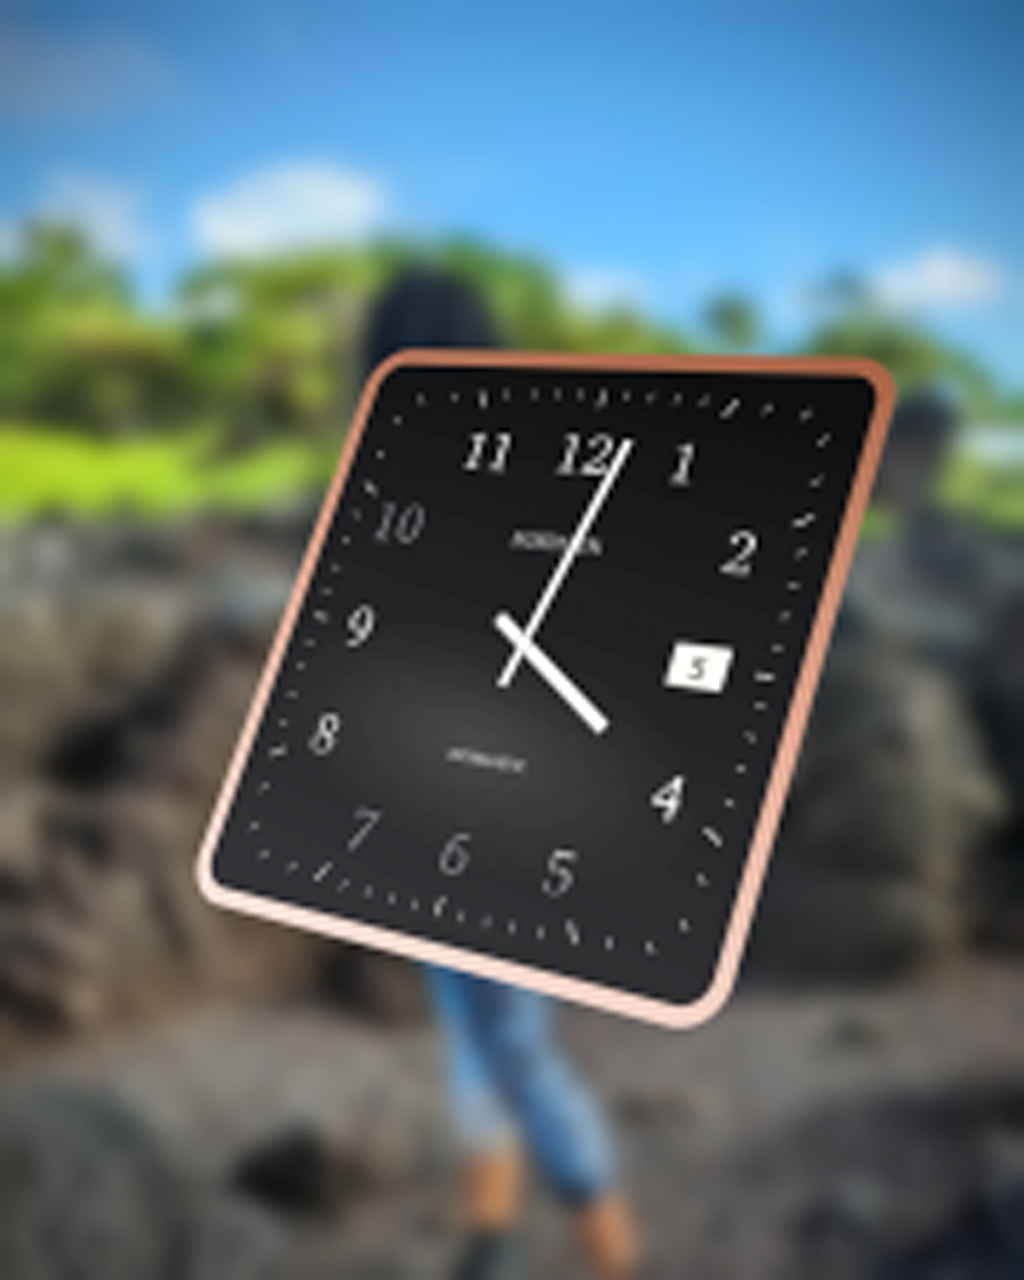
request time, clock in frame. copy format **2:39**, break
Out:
**4:02**
